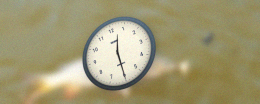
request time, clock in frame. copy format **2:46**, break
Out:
**12:30**
